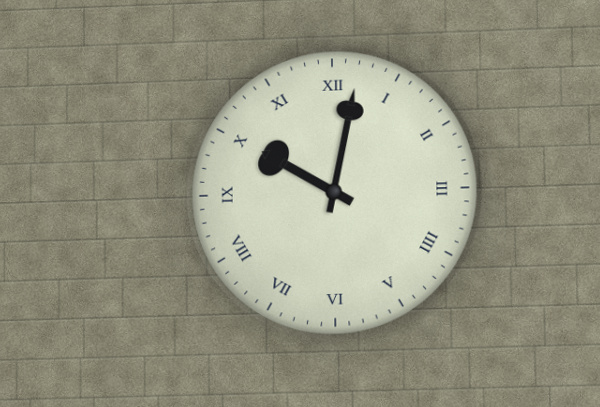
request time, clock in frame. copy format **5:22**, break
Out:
**10:02**
